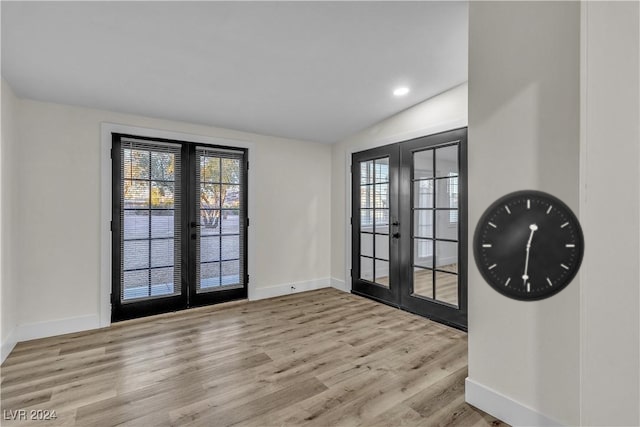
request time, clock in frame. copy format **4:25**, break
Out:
**12:31**
